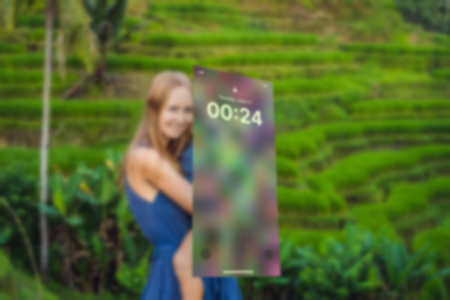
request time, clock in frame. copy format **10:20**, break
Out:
**0:24**
